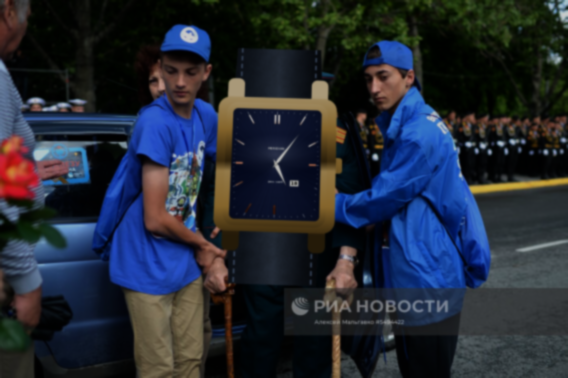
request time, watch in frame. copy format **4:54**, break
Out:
**5:06**
